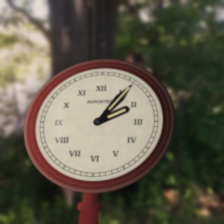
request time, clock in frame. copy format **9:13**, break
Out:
**2:06**
